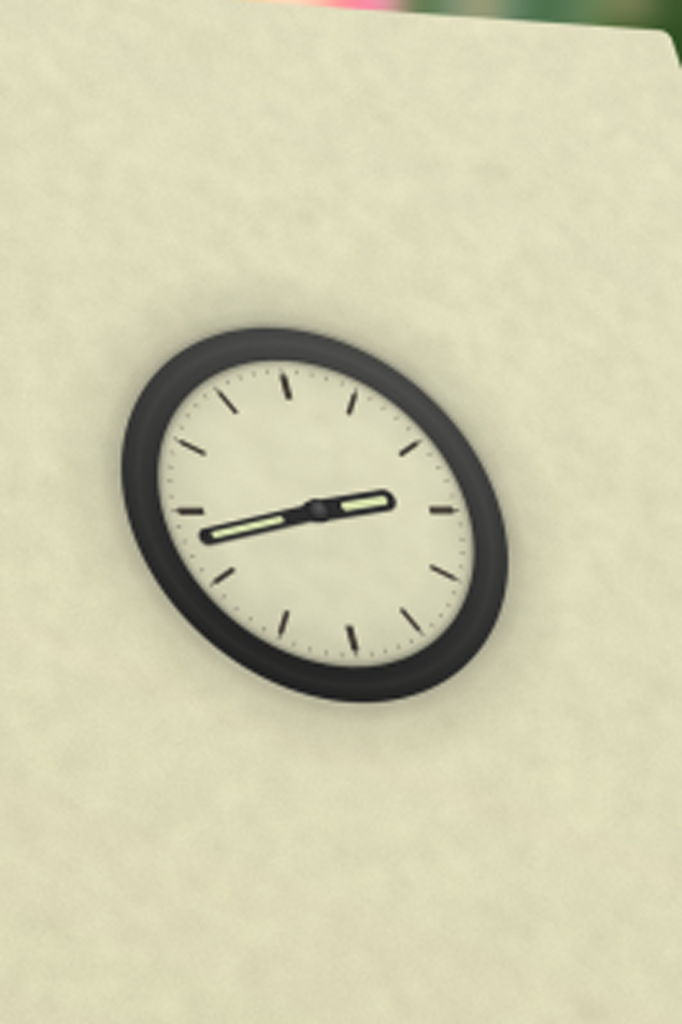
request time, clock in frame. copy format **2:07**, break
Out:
**2:43**
